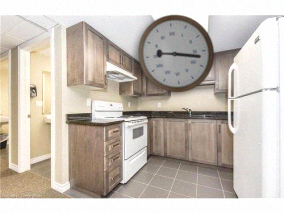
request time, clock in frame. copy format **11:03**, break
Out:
**9:17**
